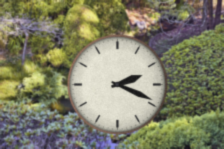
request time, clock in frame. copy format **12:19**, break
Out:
**2:19**
